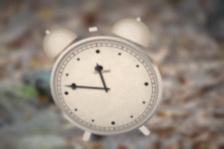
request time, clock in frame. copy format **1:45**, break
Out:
**11:47**
